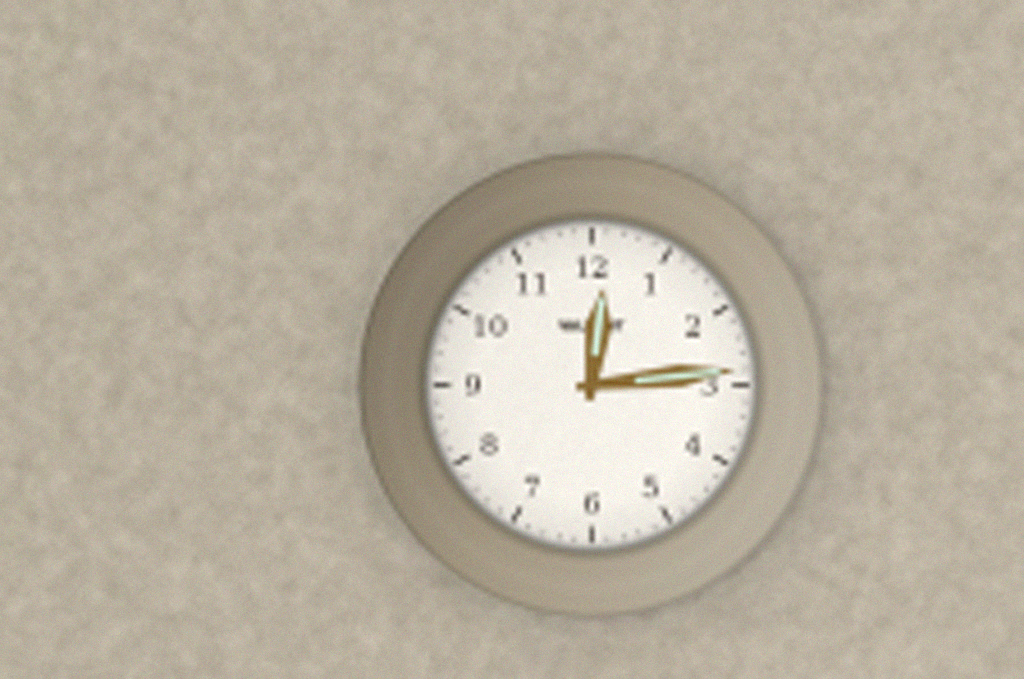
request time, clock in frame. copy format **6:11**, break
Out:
**12:14**
